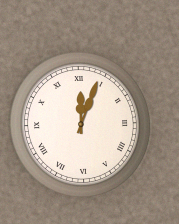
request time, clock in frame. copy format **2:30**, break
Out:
**12:04**
